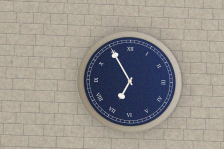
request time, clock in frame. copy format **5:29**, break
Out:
**6:55**
